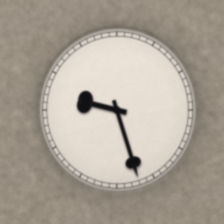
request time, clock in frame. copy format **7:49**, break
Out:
**9:27**
